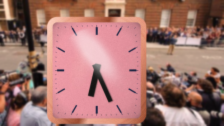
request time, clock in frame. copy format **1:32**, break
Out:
**6:26**
